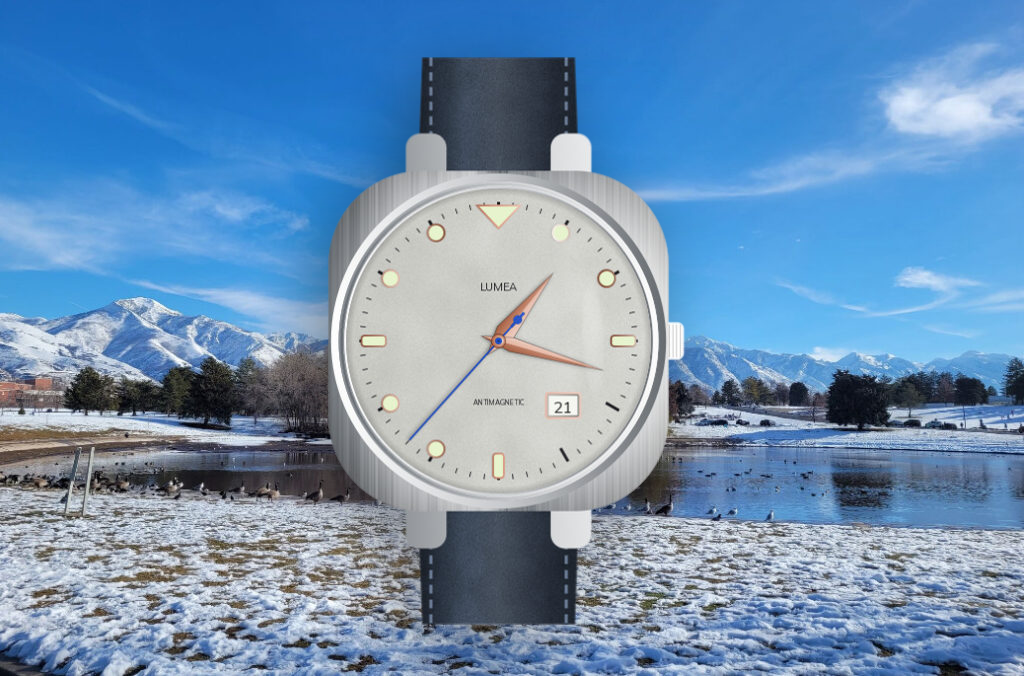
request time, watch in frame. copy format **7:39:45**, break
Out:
**1:17:37**
